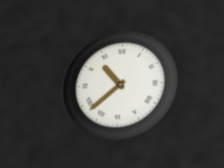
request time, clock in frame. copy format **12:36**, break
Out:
**10:38**
